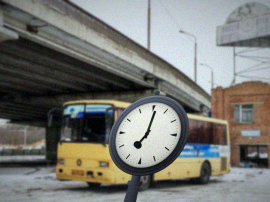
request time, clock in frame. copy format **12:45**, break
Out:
**7:01**
